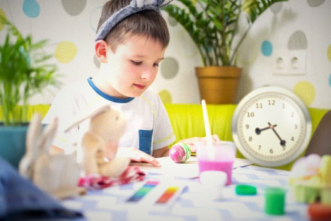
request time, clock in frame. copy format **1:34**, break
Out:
**8:24**
